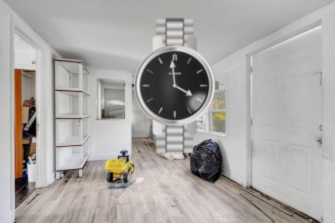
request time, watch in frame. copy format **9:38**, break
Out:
**3:59**
